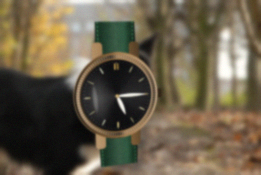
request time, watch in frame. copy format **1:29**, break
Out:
**5:15**
